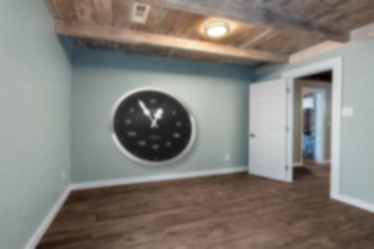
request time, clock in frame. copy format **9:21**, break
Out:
**12:55**
